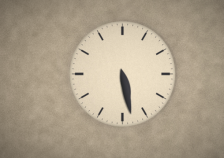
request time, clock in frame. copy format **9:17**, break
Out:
**5:28**
